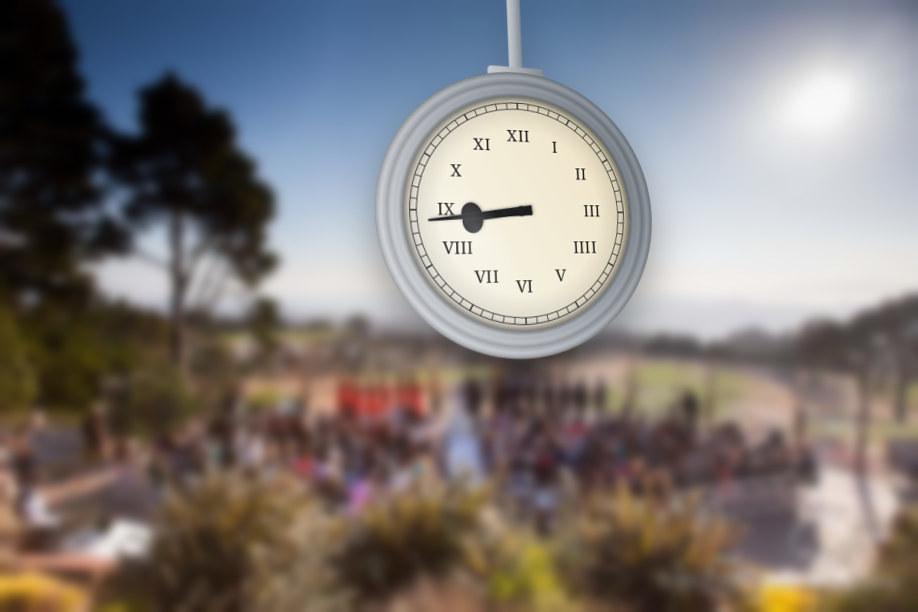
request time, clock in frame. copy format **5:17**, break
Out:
**8:44**
